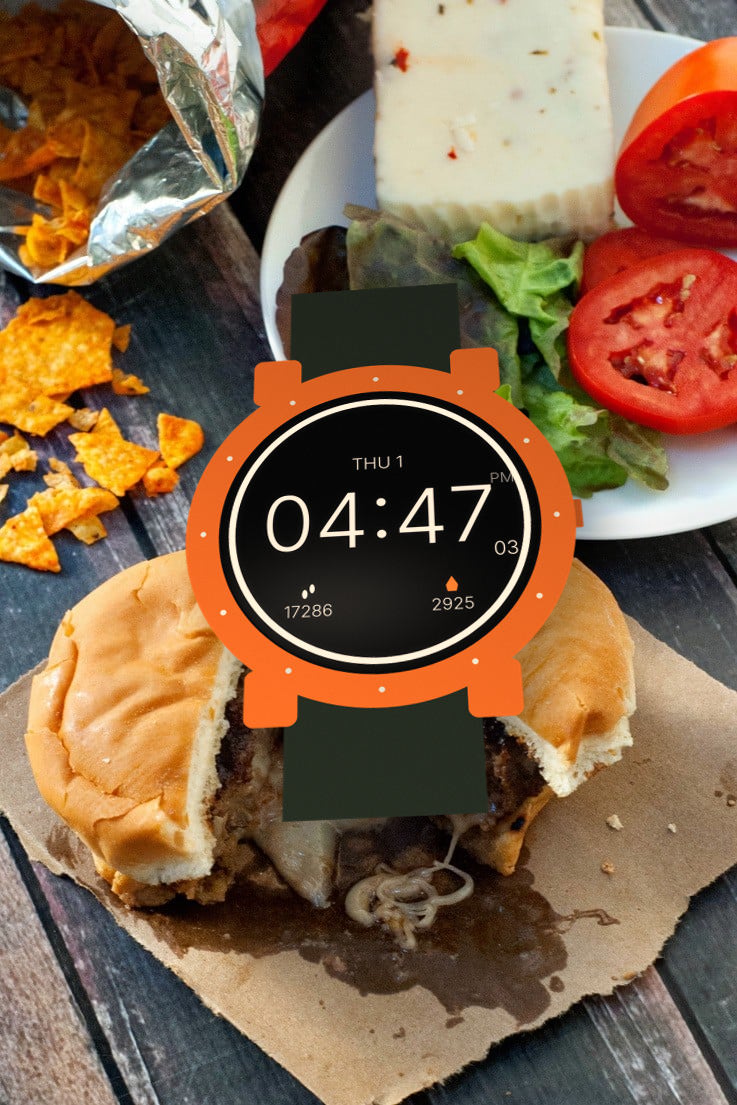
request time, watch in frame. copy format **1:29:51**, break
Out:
**4:47:03**
